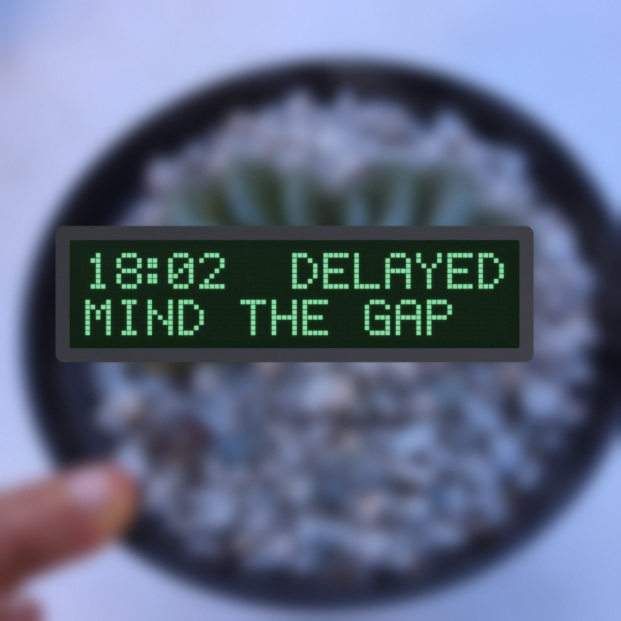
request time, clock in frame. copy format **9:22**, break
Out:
**18:02**
